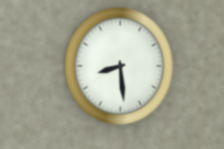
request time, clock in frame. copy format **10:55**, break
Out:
**8:29**
